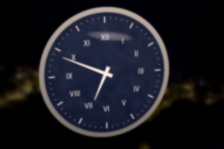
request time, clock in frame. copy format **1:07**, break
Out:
**6:49**
